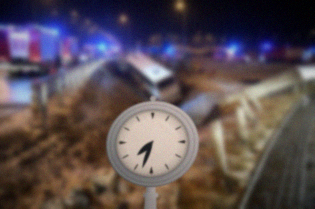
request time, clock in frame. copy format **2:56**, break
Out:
**7:33**
